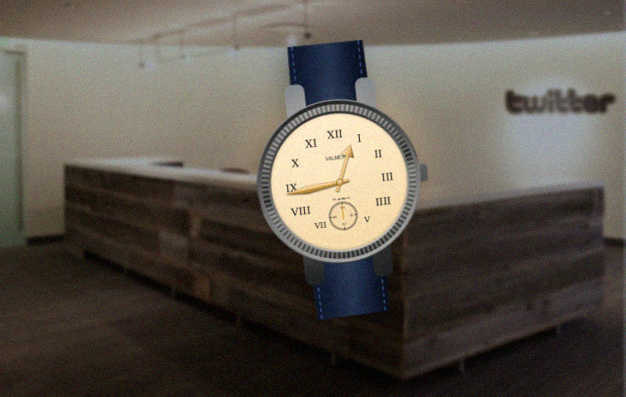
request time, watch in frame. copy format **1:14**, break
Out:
**12:44**
